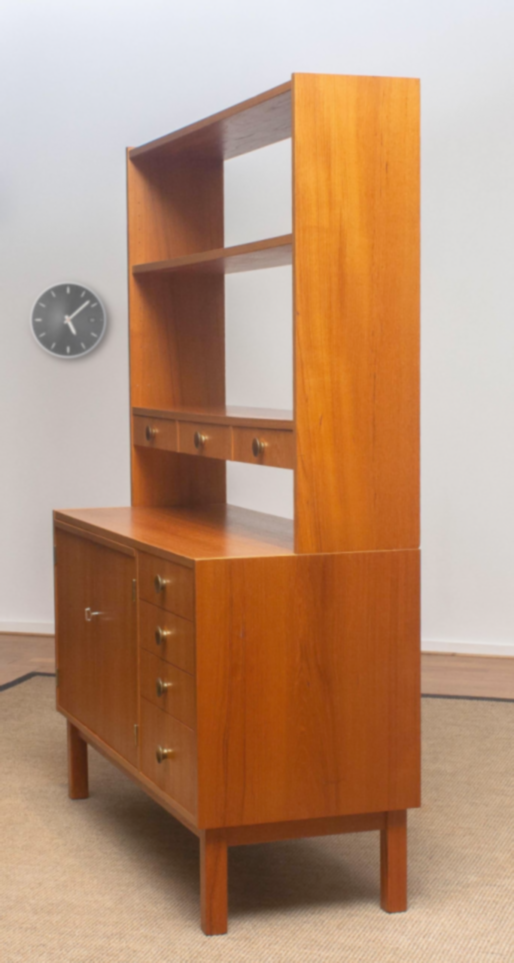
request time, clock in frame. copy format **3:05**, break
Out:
**5:08**
